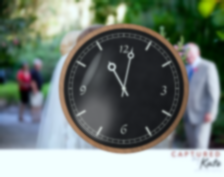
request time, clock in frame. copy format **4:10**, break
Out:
**11:02**
